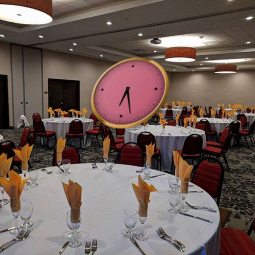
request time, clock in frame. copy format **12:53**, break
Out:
**6:27**
